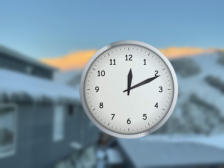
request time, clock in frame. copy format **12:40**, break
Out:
**12:11**
